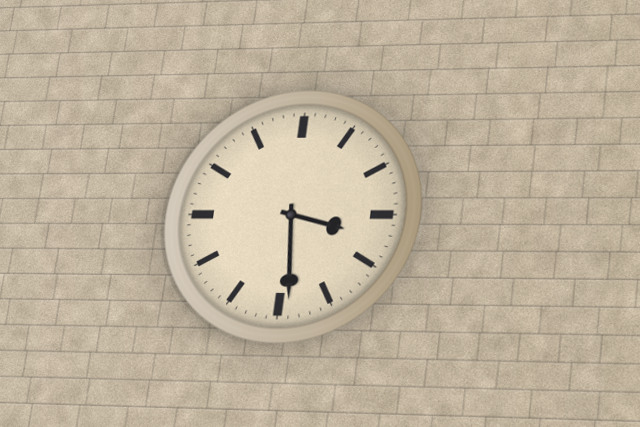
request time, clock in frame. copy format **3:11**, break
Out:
**3:29**
